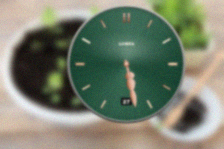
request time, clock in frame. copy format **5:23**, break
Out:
**5:28**
